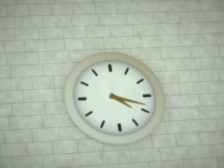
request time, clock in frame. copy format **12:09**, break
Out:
**4:18**
